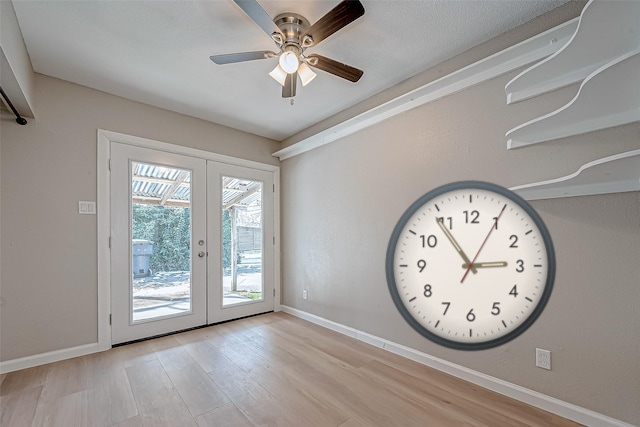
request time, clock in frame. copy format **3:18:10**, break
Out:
**2:54:05**
